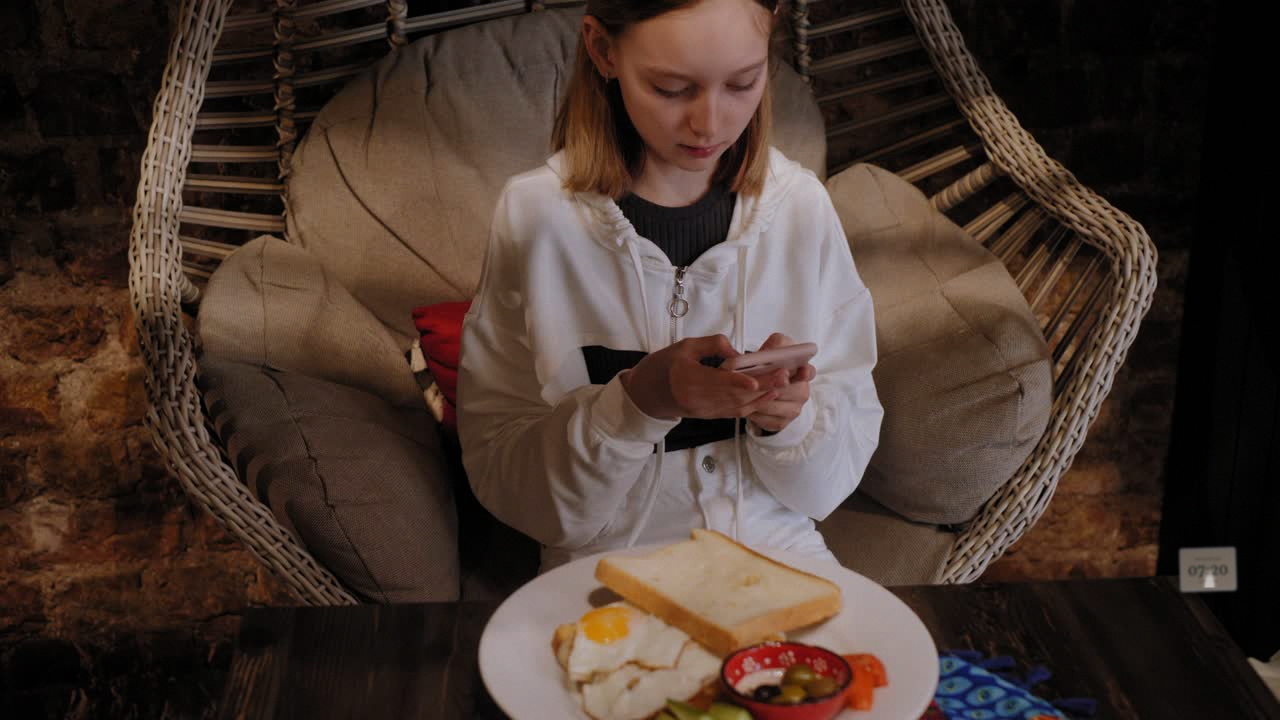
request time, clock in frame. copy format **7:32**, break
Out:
**7:20**
